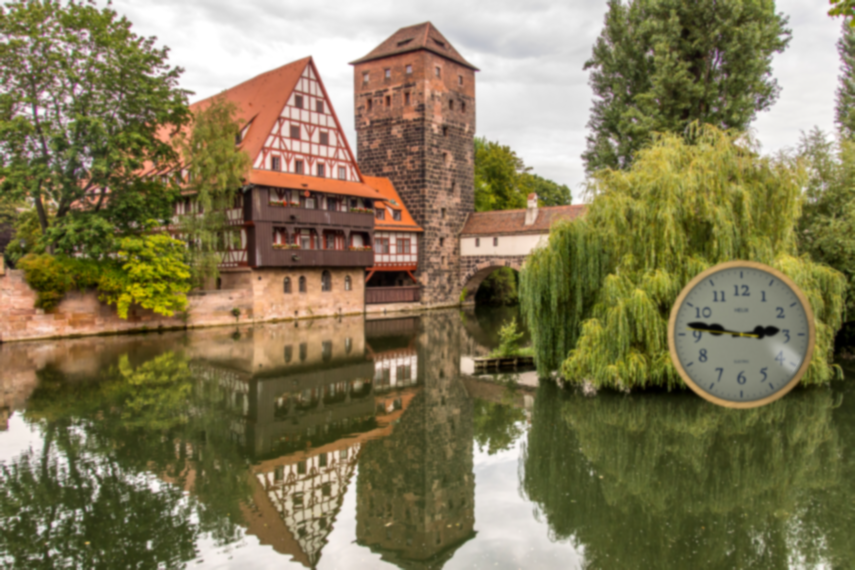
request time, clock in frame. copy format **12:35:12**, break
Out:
**2:46:46**
